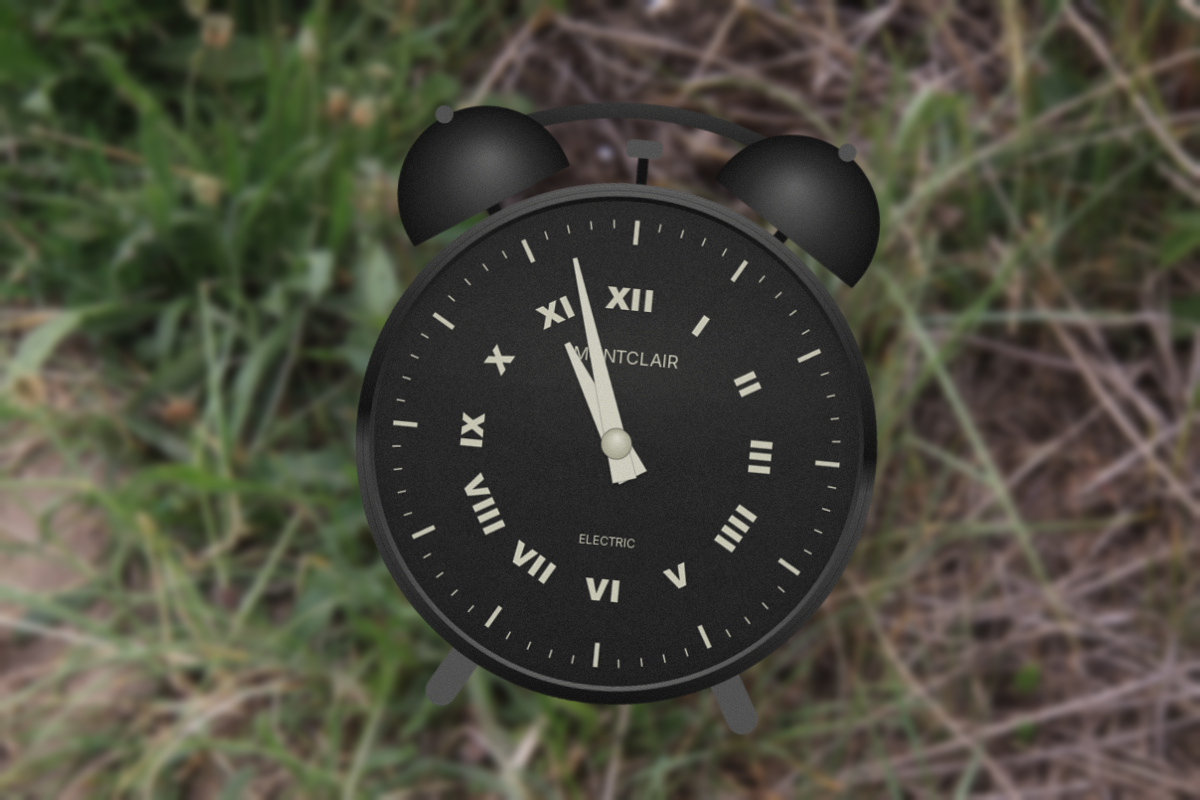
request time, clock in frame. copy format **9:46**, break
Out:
**10:57**
